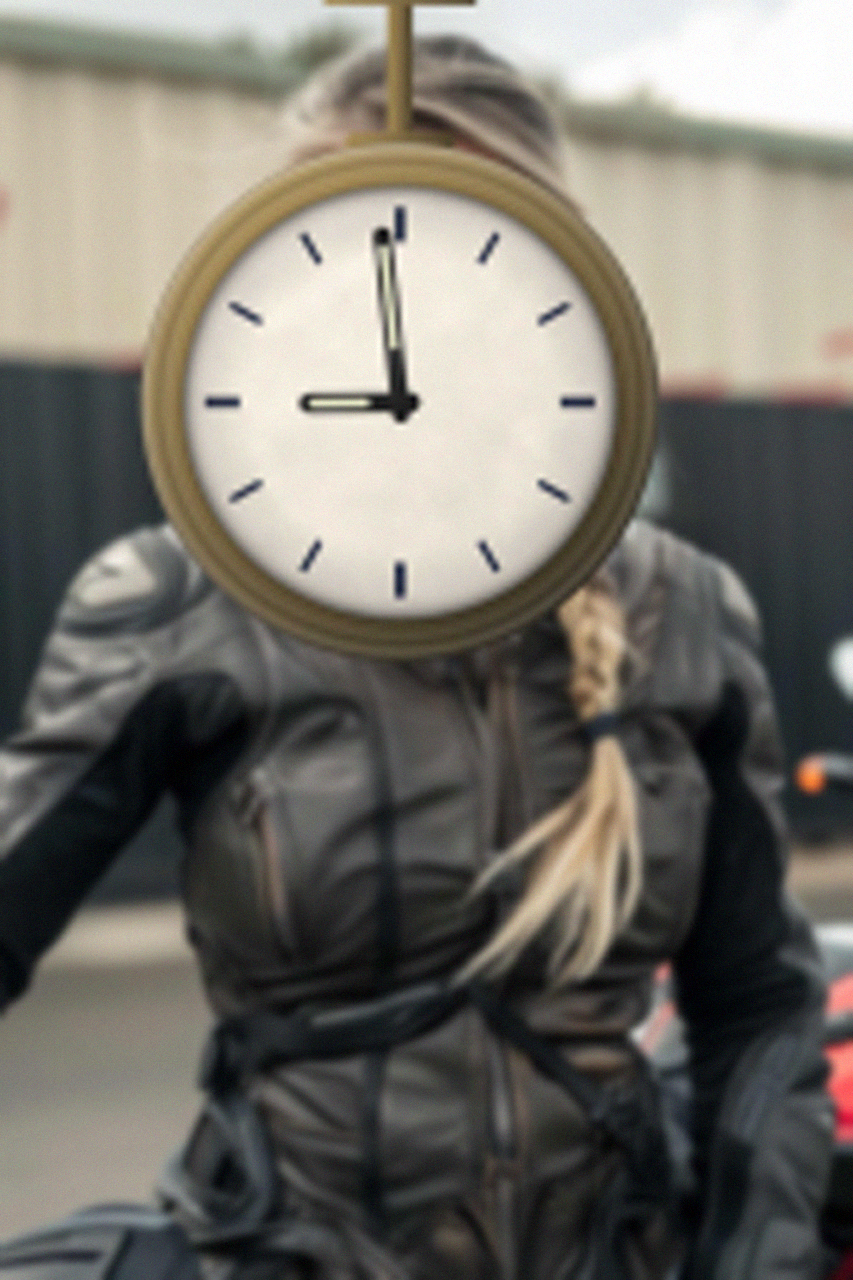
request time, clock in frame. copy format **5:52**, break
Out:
**8:59**
